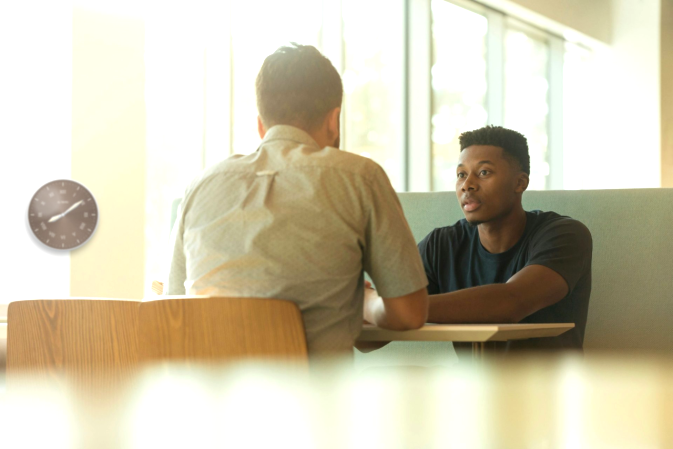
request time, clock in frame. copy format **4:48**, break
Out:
**8:09**
